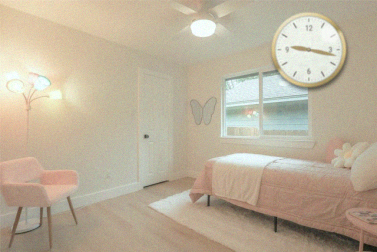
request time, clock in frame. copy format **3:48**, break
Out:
**9:17**
